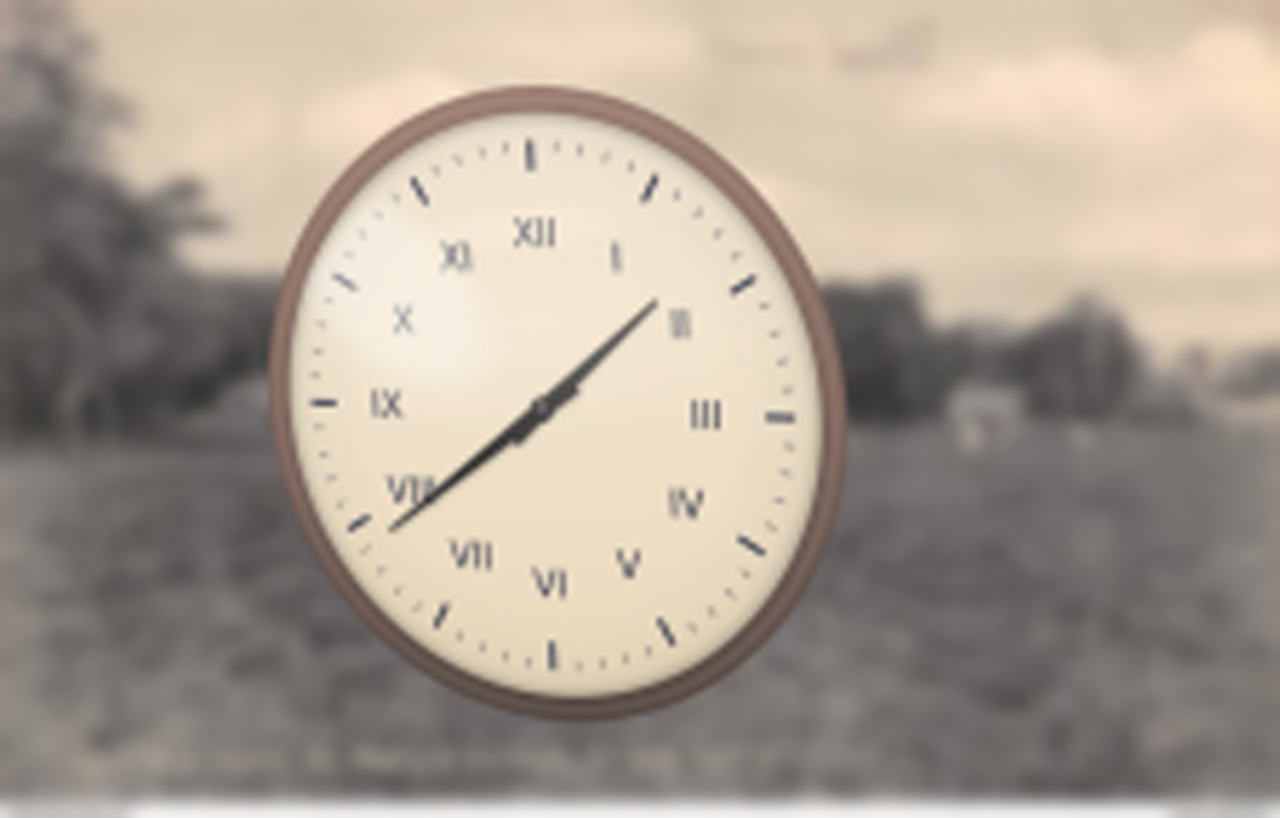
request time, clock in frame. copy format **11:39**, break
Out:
**1:39**
